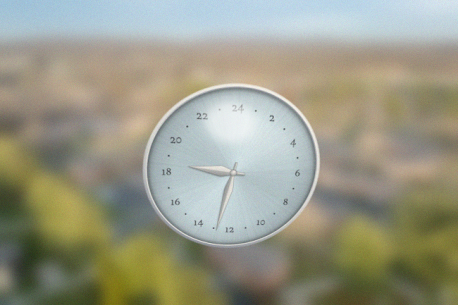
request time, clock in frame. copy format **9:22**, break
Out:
**18:32**
